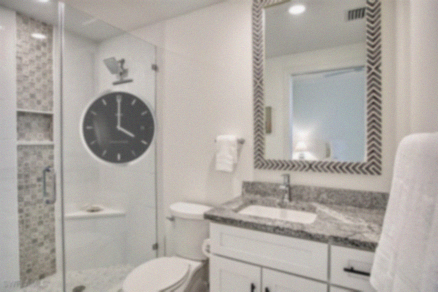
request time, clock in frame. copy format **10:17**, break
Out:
**4:00**
